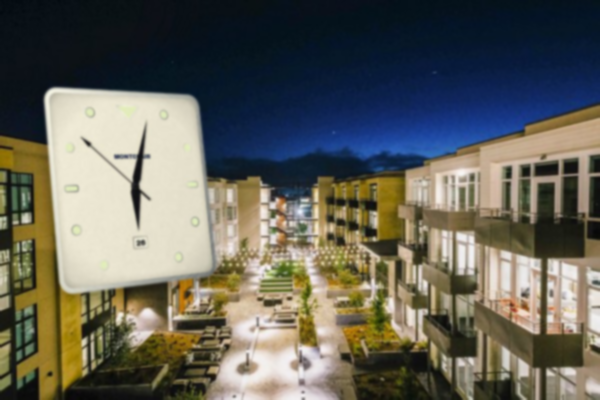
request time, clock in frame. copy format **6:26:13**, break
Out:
**6:02:52**
